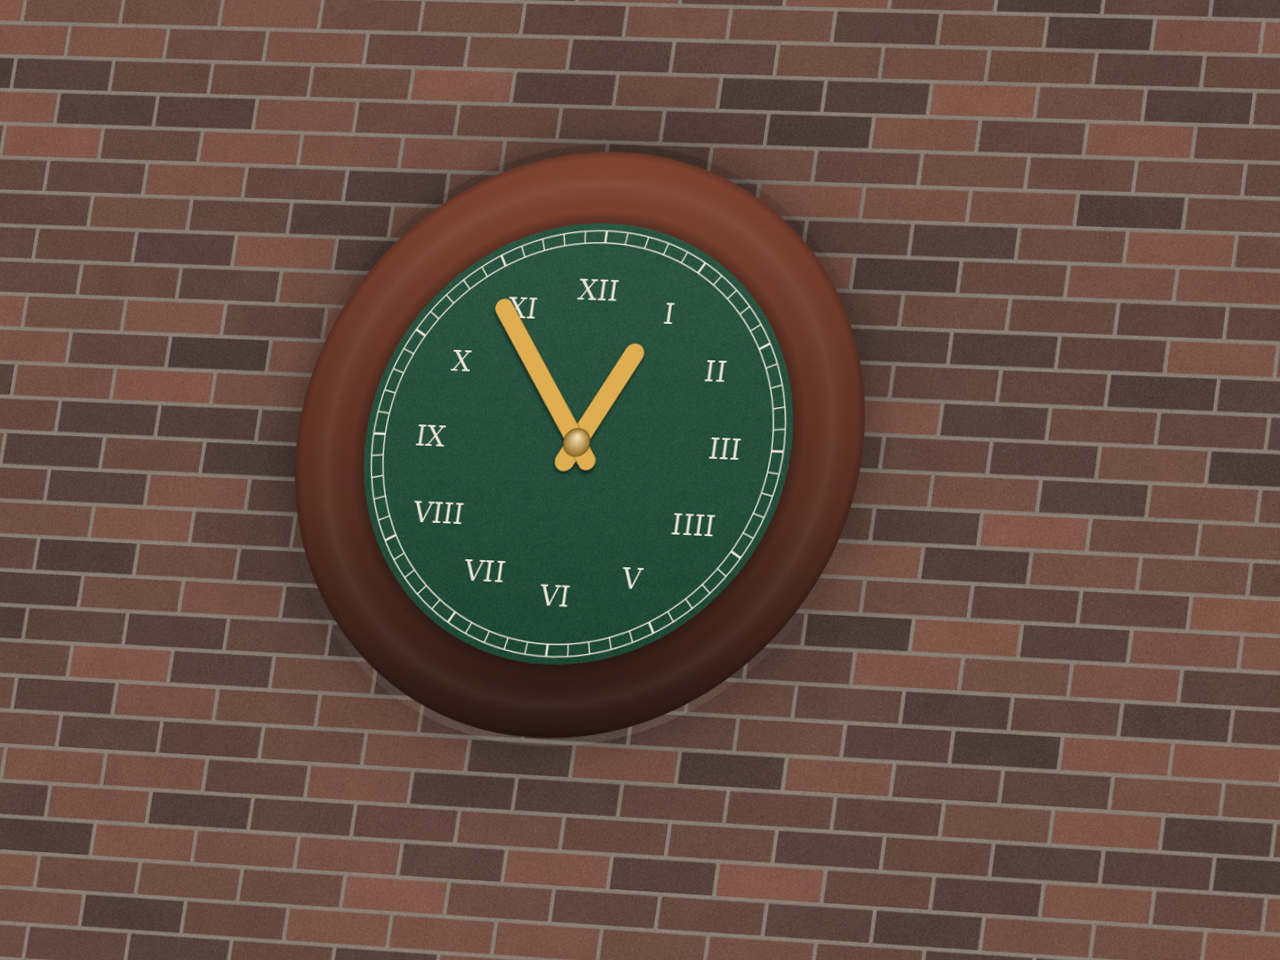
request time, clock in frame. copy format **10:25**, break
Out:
**12:54**
